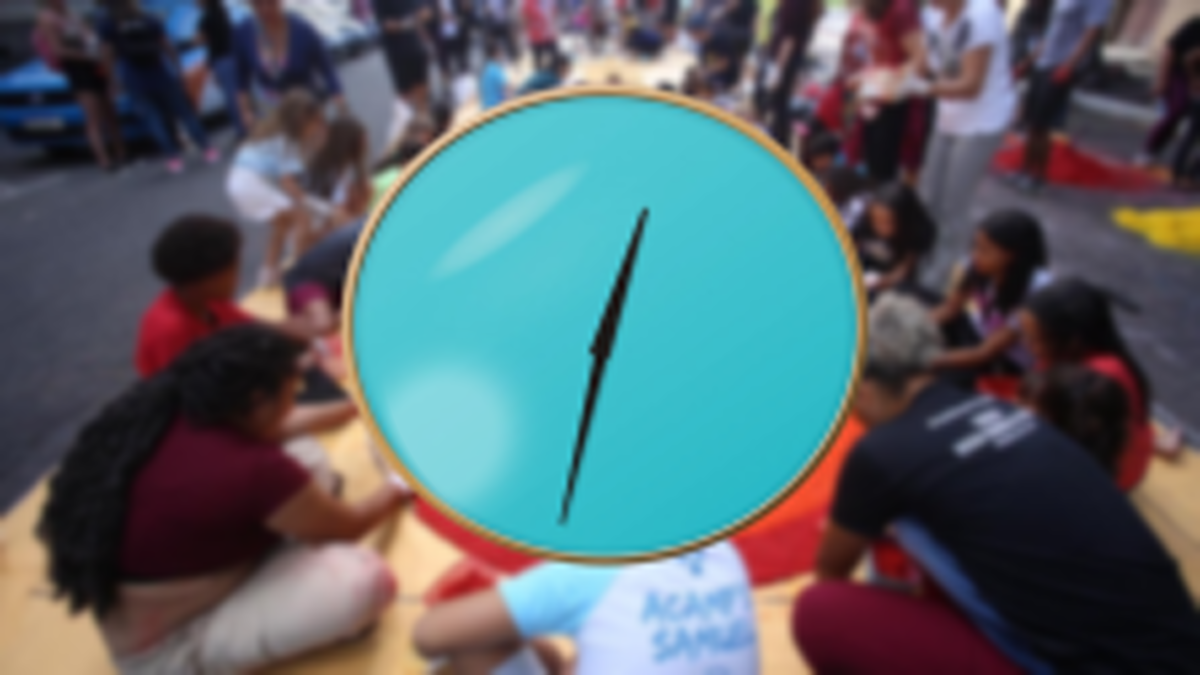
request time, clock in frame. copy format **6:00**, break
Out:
**12:32**
